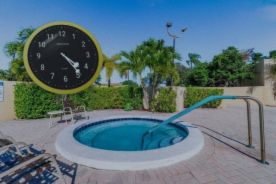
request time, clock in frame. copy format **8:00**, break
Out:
**4:24**
